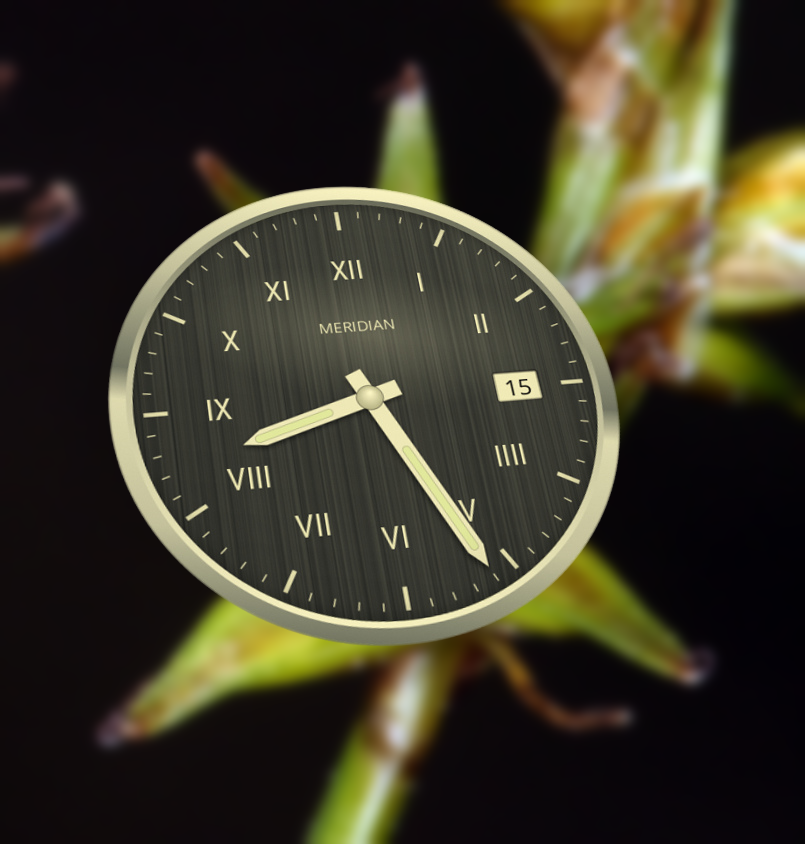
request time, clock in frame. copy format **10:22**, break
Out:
**8:26**
